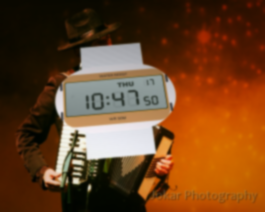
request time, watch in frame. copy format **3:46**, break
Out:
**10:47**
